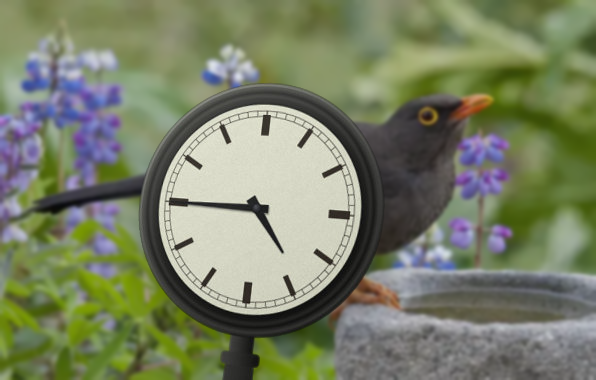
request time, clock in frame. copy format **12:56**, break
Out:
**4:45**
